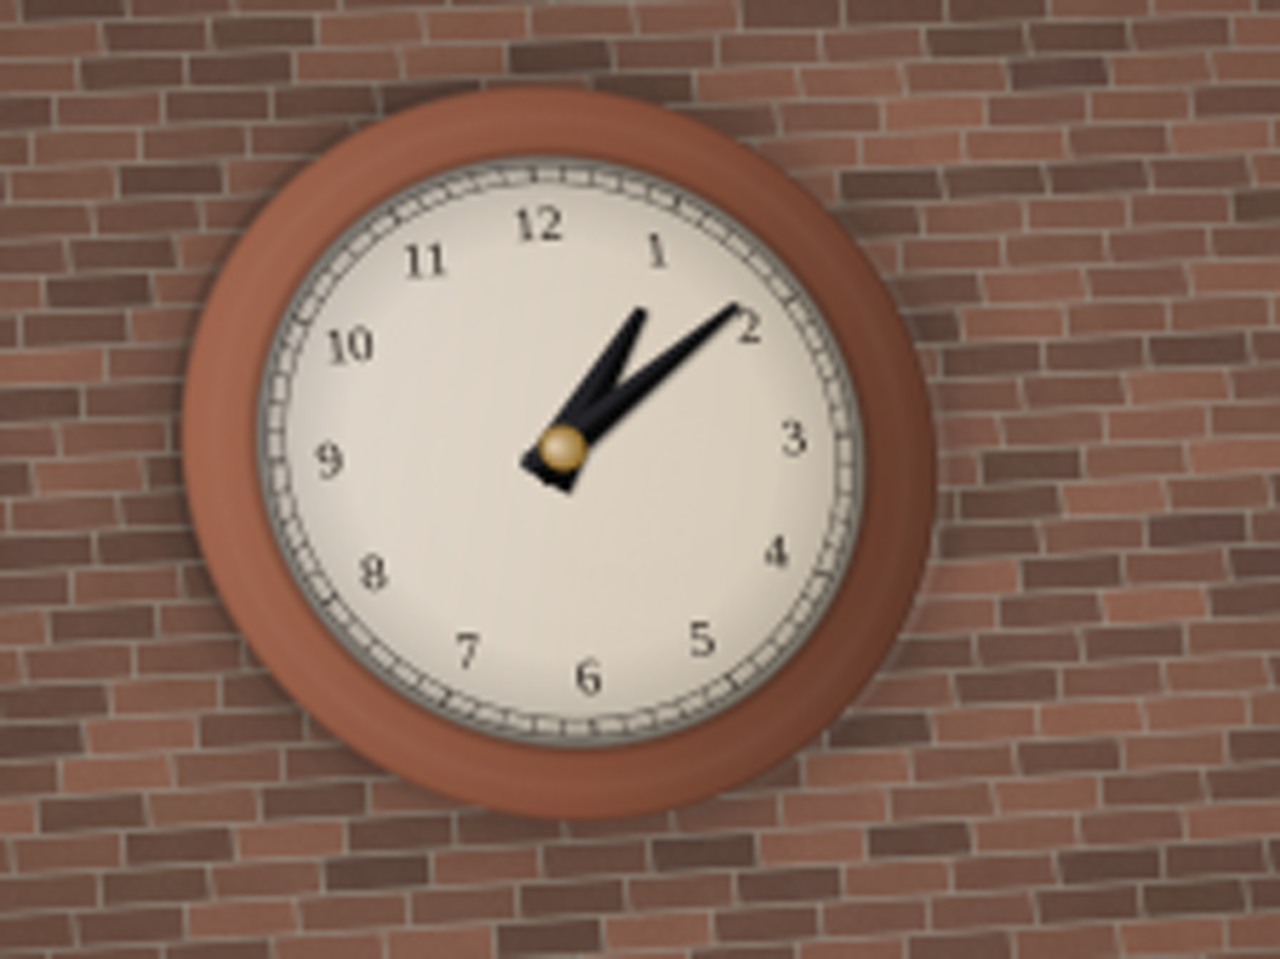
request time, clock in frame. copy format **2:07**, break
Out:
**1:09**
